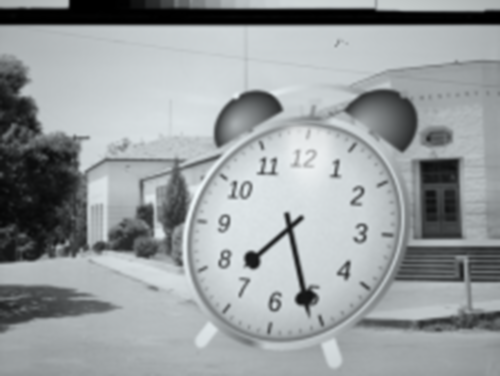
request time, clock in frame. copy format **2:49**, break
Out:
**7:26**
